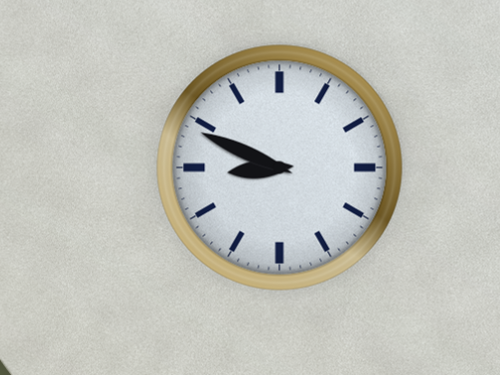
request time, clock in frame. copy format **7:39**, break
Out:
**8:49**
